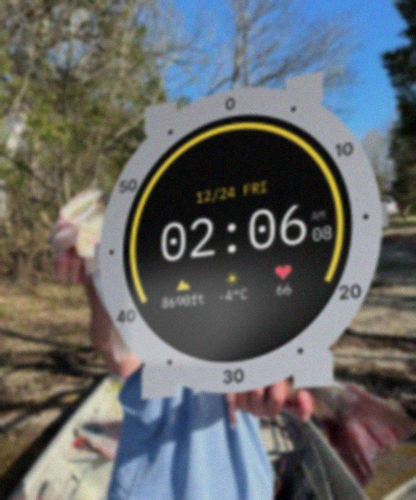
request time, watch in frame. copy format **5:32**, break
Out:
**2:06**
